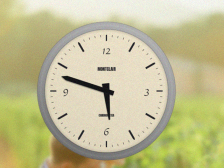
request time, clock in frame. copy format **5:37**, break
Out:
**5:48**
